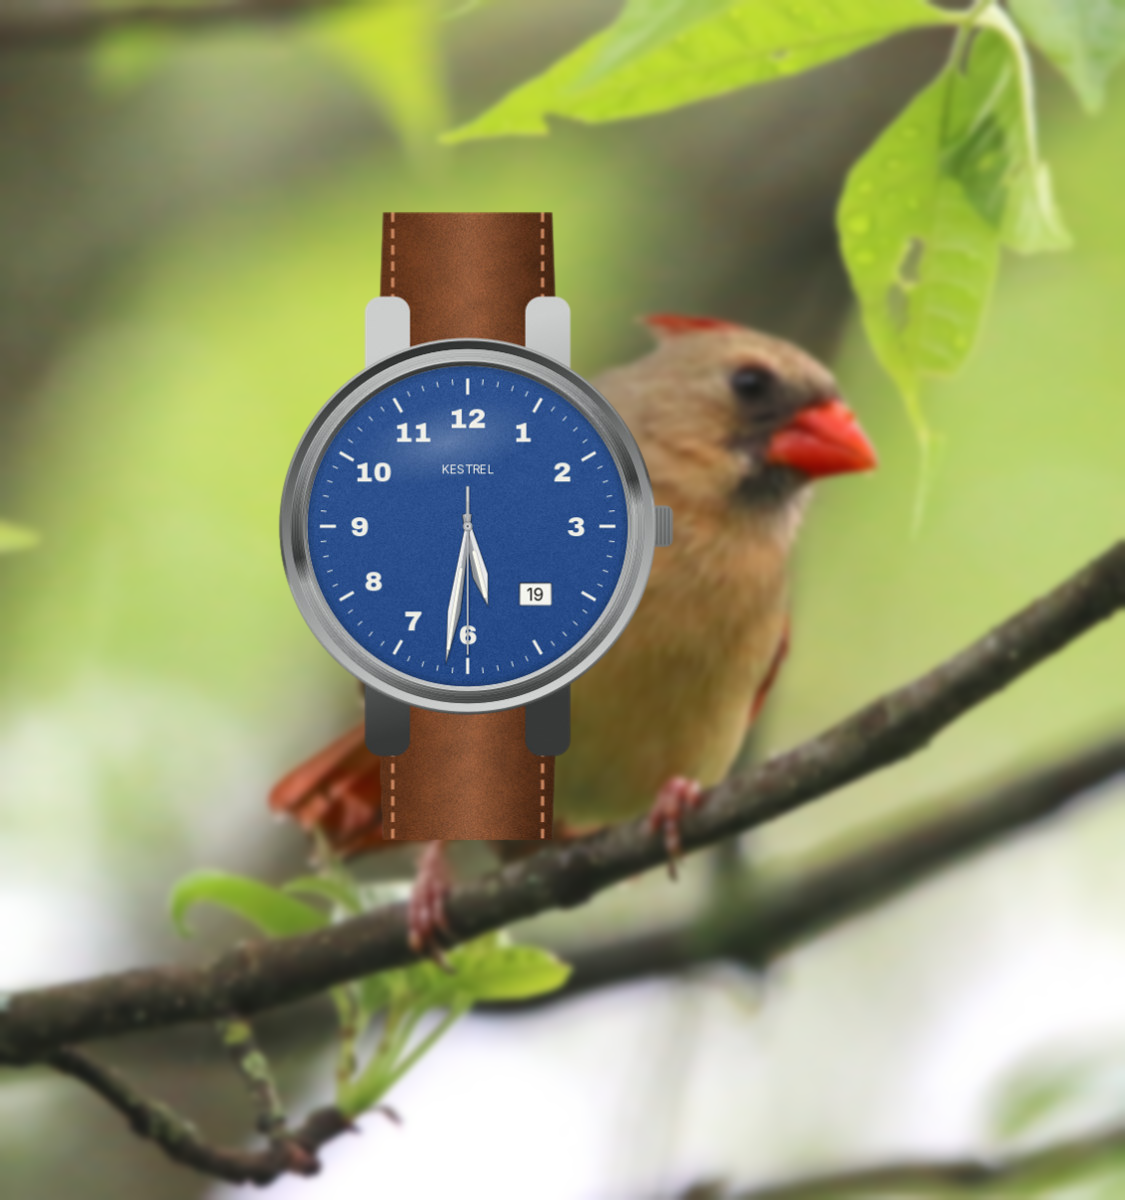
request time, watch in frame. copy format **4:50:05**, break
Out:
**5:31:30**
